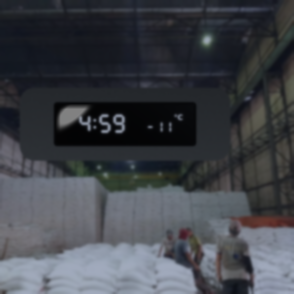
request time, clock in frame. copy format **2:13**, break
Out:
**4:59**
